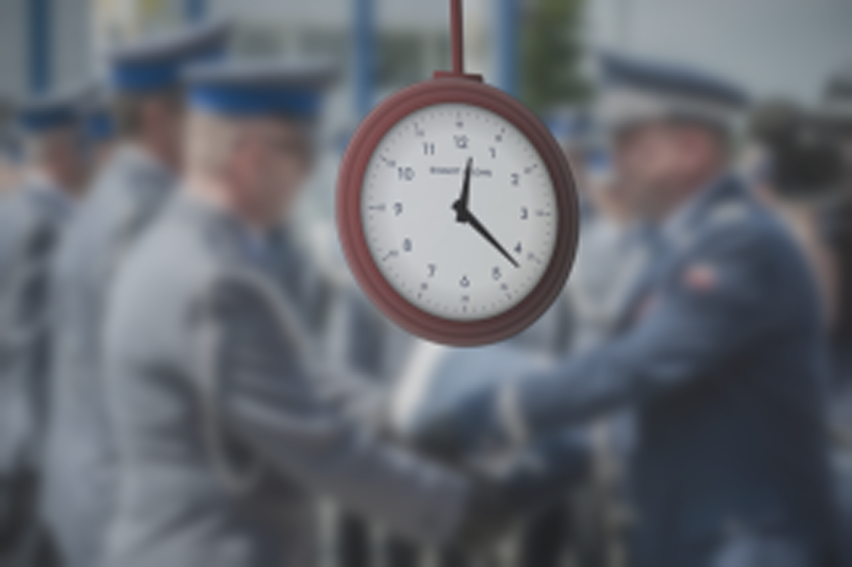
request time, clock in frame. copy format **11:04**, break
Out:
**12:22**
